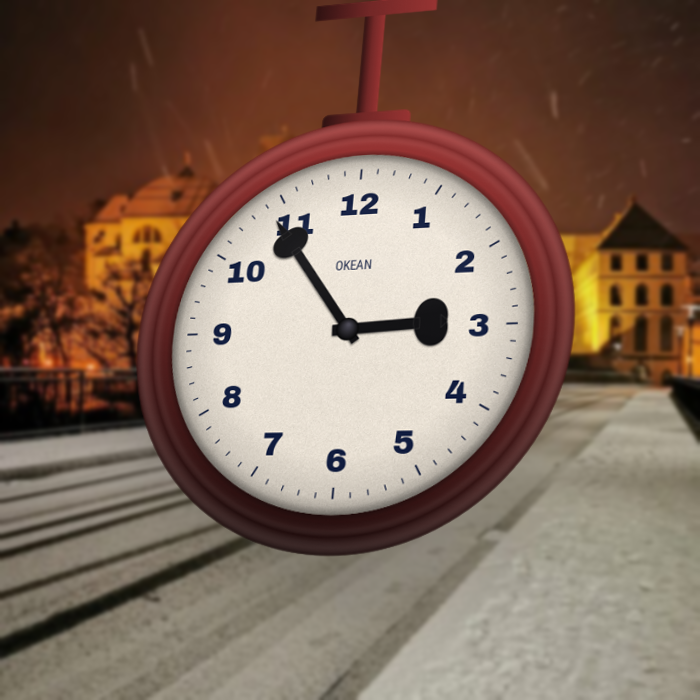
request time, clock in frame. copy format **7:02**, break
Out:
**2:54**
